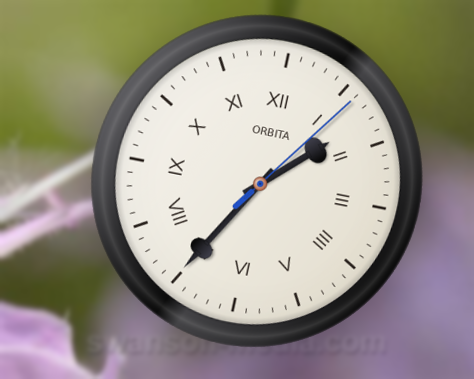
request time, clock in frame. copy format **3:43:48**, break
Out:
**1:35:06**
